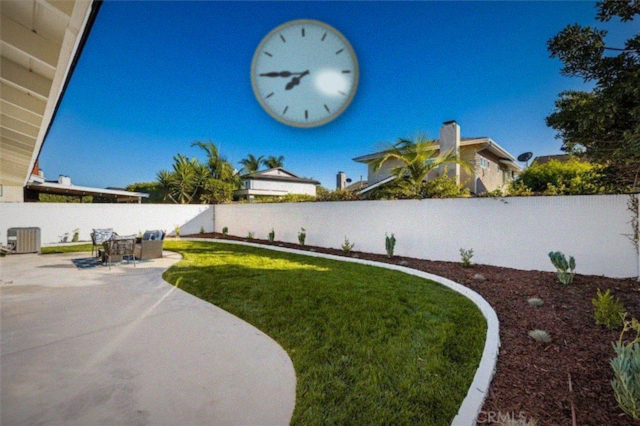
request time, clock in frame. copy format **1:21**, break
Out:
**7:45**
